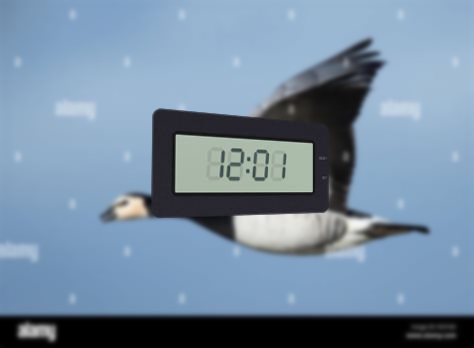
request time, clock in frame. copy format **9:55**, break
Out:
**12:01**
